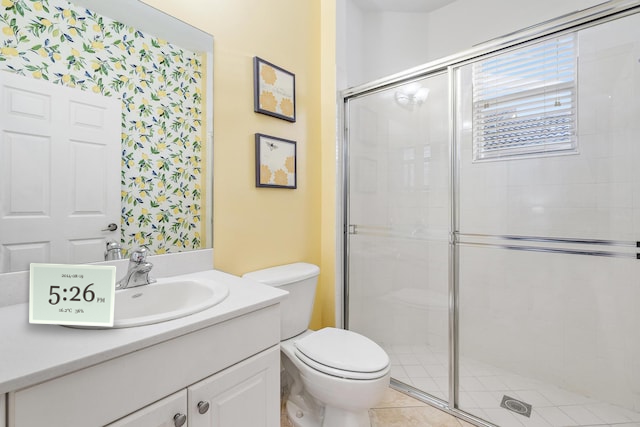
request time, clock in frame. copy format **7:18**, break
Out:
**5:26**
